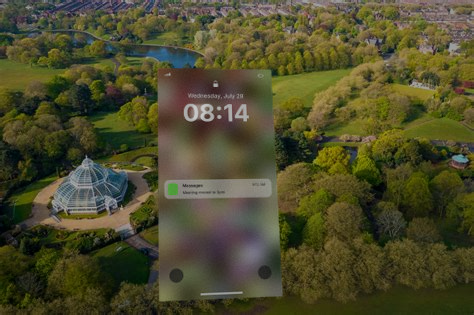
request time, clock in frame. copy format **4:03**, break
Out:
**8:14**
